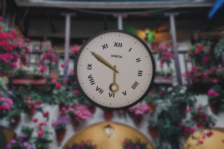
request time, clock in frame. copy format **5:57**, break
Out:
**5:50**
